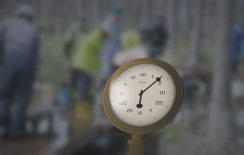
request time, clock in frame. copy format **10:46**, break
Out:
**6:08**
